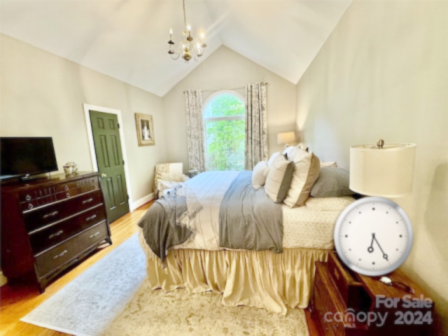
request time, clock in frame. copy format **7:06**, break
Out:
**6:25**
